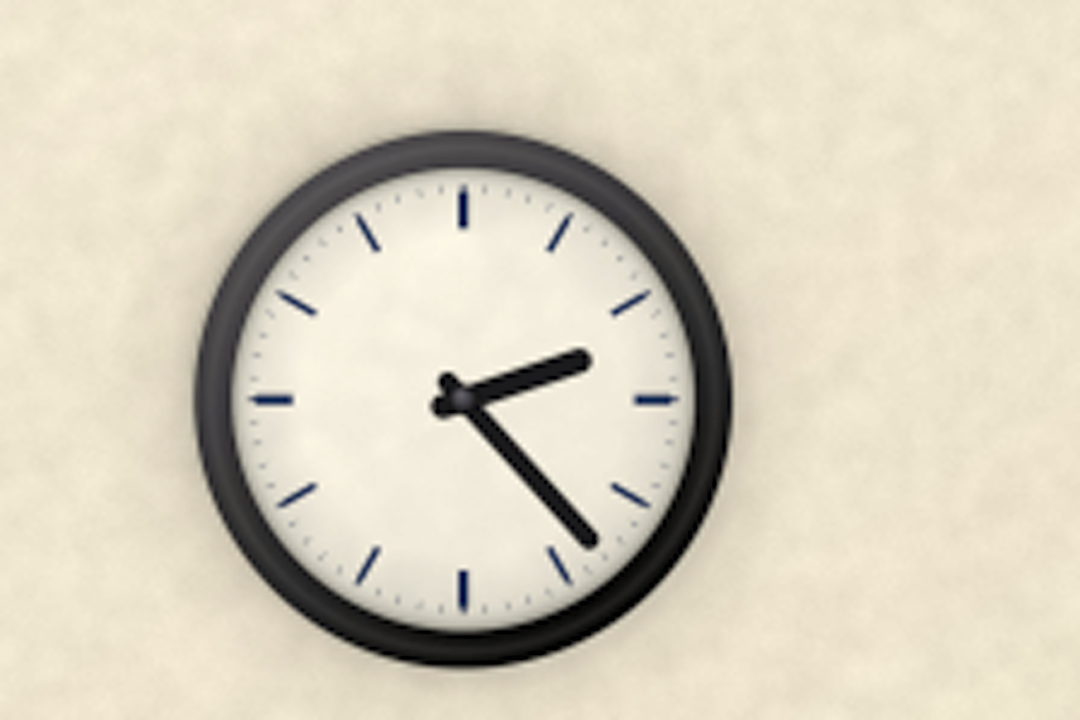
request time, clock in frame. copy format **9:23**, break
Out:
**2:23**
